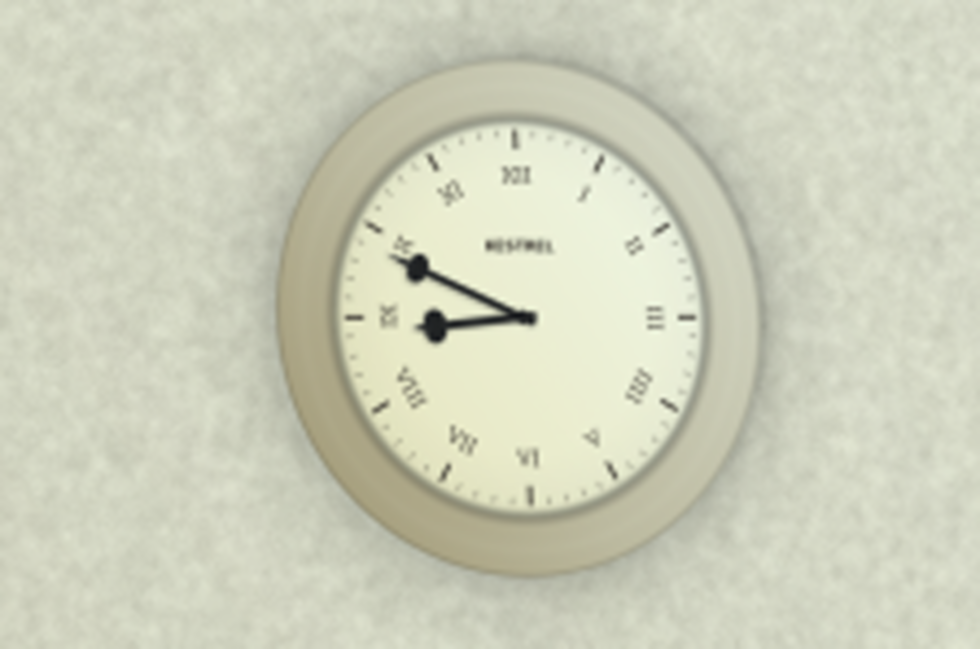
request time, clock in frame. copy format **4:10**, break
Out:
**8:49**
